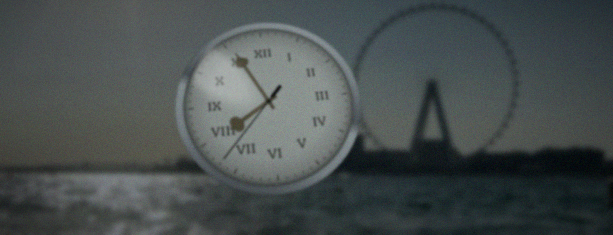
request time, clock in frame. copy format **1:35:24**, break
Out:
**7:55:37**
